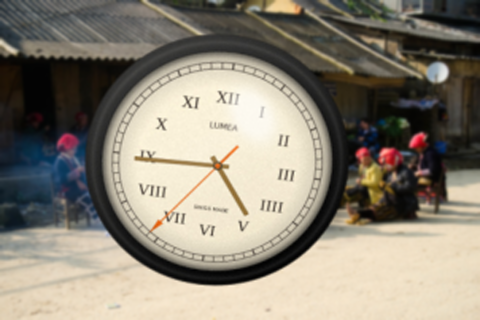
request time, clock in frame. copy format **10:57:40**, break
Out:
**4:44:36**
